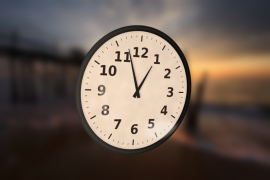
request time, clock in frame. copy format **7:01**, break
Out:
**12:57**
